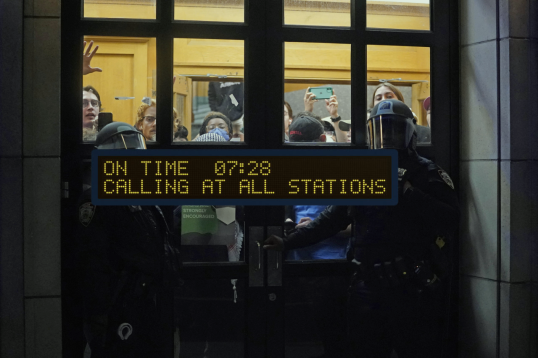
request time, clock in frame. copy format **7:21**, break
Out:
**7:28**
